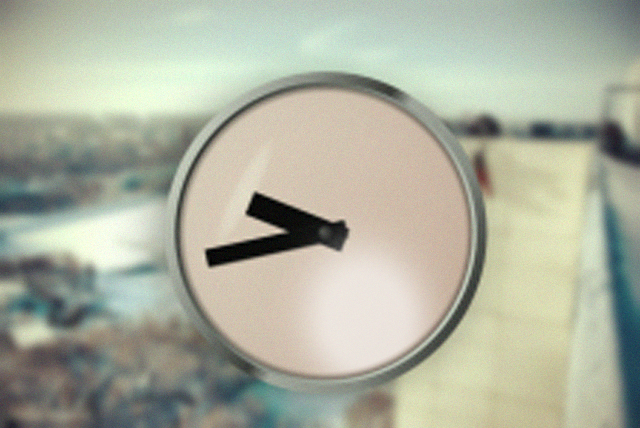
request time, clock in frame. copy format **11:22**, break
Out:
**9:43**
